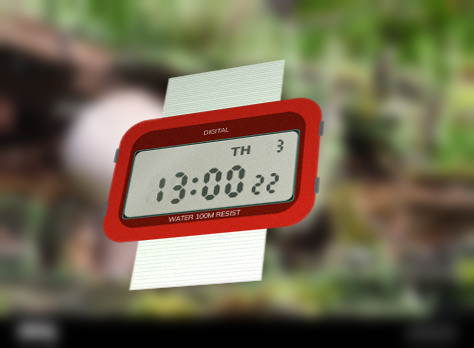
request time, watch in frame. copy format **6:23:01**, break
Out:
**13:00:22**
